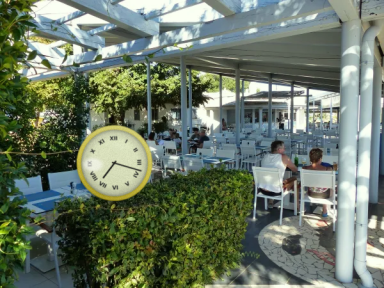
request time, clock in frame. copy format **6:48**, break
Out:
**7:18**
